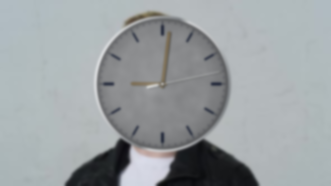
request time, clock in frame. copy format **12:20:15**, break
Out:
**9:01:13**
